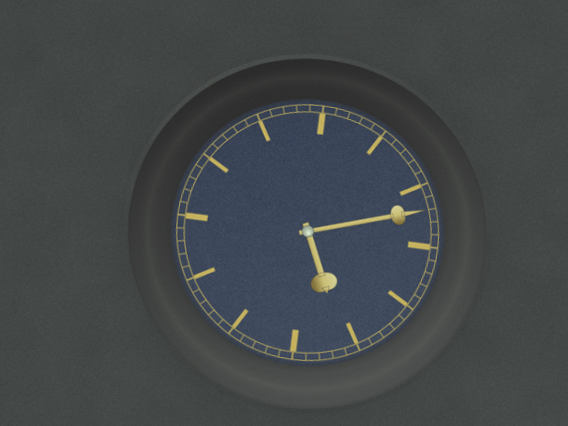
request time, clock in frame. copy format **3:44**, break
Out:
**5:12**
